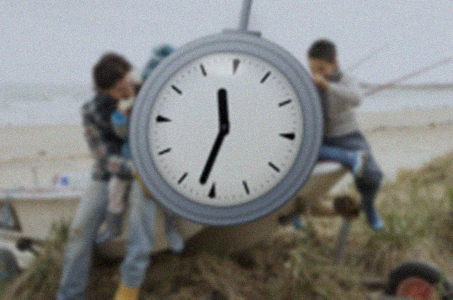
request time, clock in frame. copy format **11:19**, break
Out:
**11:32**
